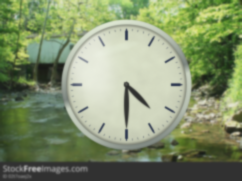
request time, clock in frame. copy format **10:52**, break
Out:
**4:30**
